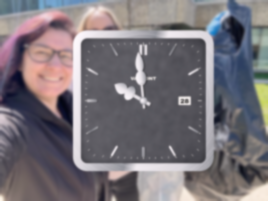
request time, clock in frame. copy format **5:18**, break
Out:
**9:59**
